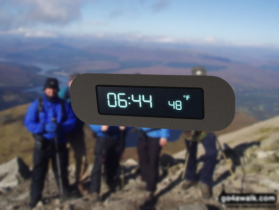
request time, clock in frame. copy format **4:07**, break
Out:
**6:44**
